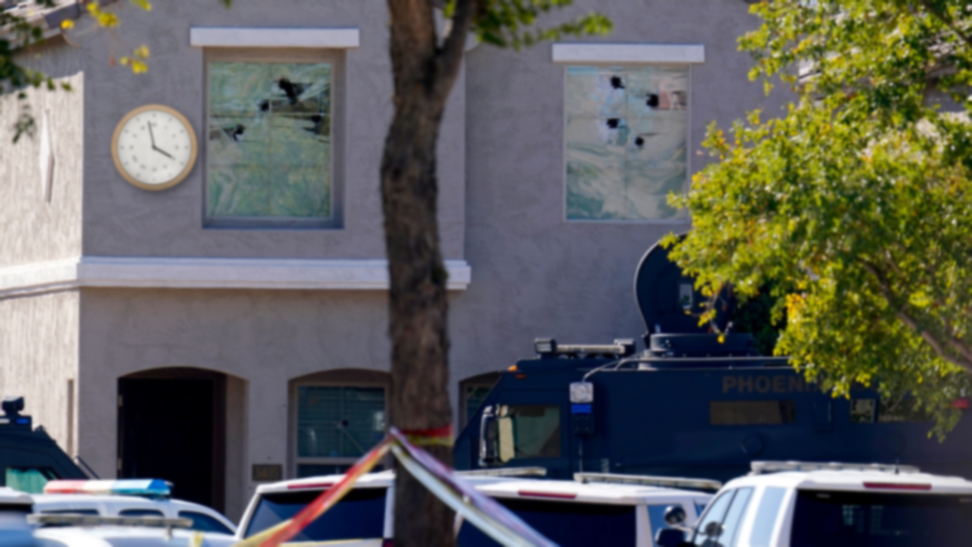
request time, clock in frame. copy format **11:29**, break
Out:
**3:58**
